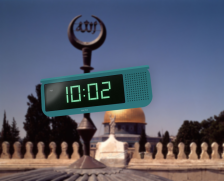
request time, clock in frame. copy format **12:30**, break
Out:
**10:02**
